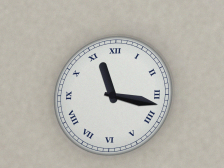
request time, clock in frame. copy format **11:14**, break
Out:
**11:17**
